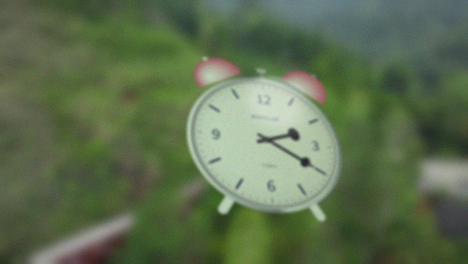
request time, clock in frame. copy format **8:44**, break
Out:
**2:20**
